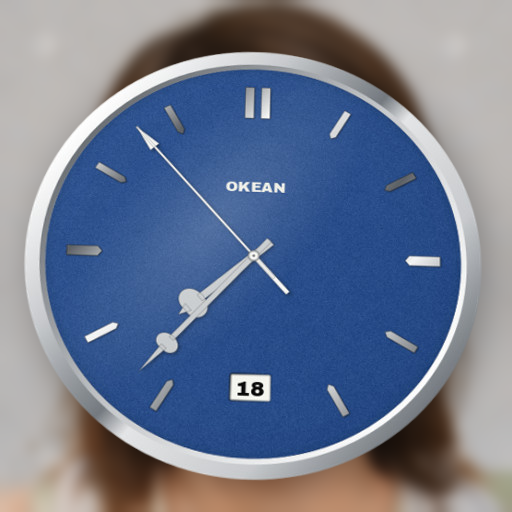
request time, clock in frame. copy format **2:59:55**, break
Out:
**7:36:53**
